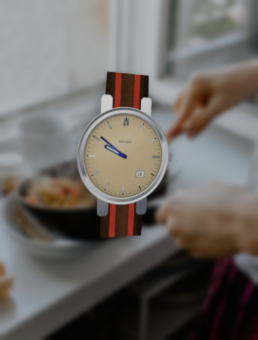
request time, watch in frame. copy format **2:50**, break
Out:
**9:51**
